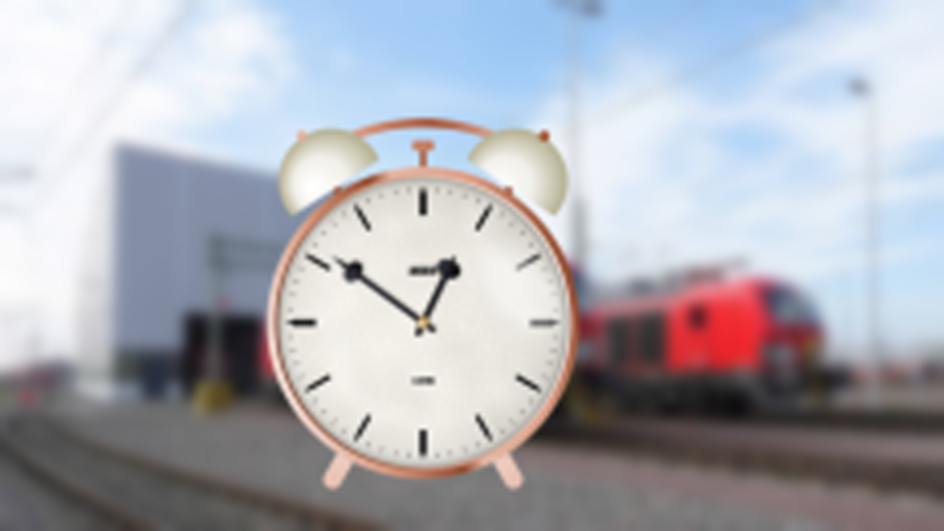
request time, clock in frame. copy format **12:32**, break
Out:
**12:51**
